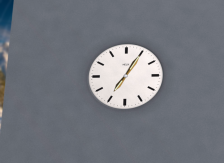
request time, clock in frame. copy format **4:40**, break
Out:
**7:05**
